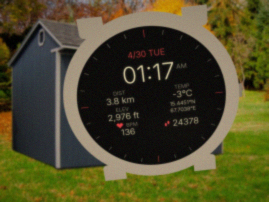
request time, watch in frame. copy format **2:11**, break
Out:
**1:17**
